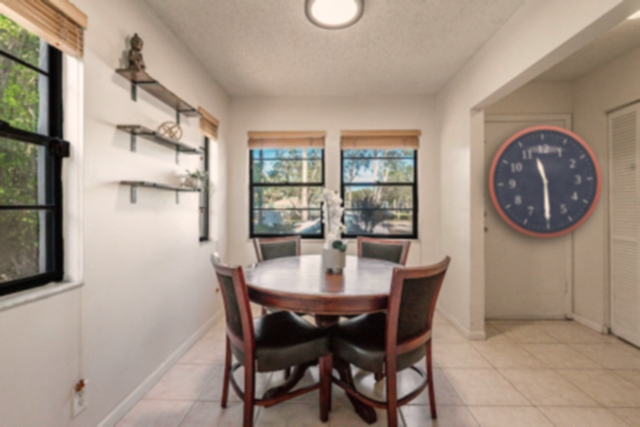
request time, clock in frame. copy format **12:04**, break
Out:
**11:30**
